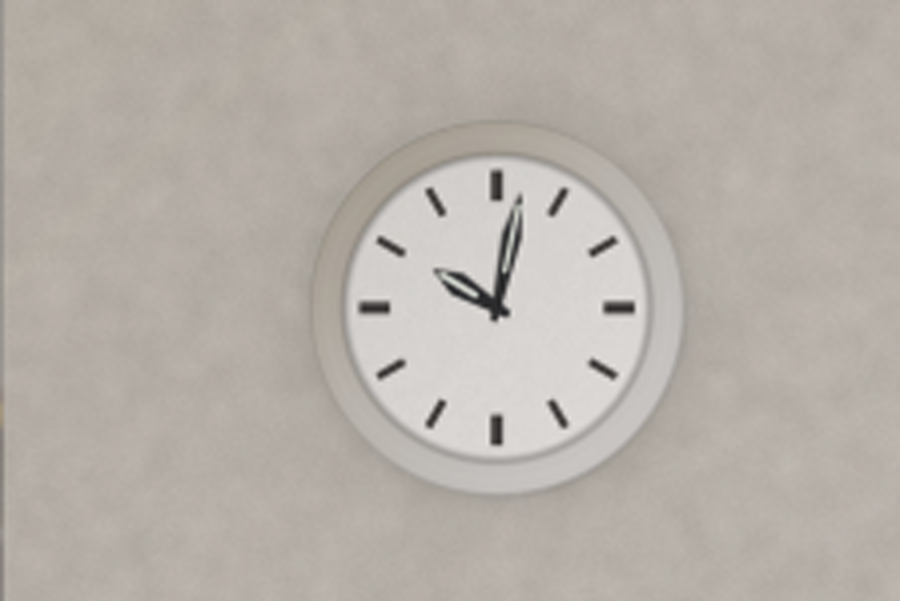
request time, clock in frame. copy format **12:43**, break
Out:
**10:02**
